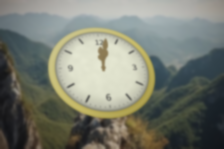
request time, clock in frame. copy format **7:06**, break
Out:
**12:02**
